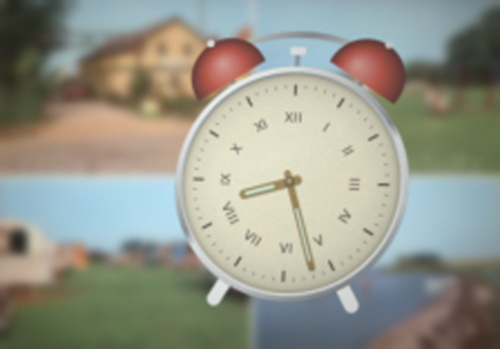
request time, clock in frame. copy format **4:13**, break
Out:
**8:27**
